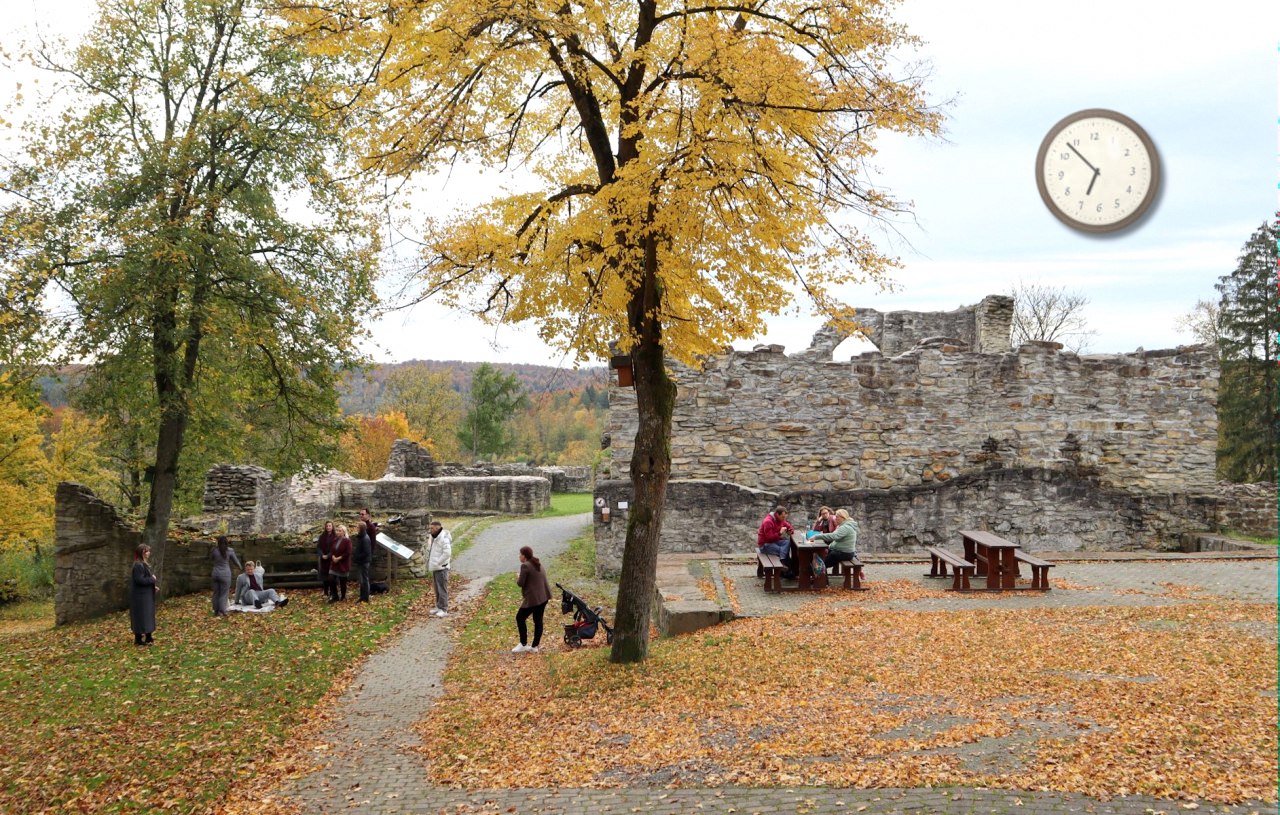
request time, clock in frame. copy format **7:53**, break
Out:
**6:53**
